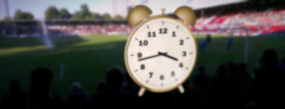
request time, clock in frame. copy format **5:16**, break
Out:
**3:43**
